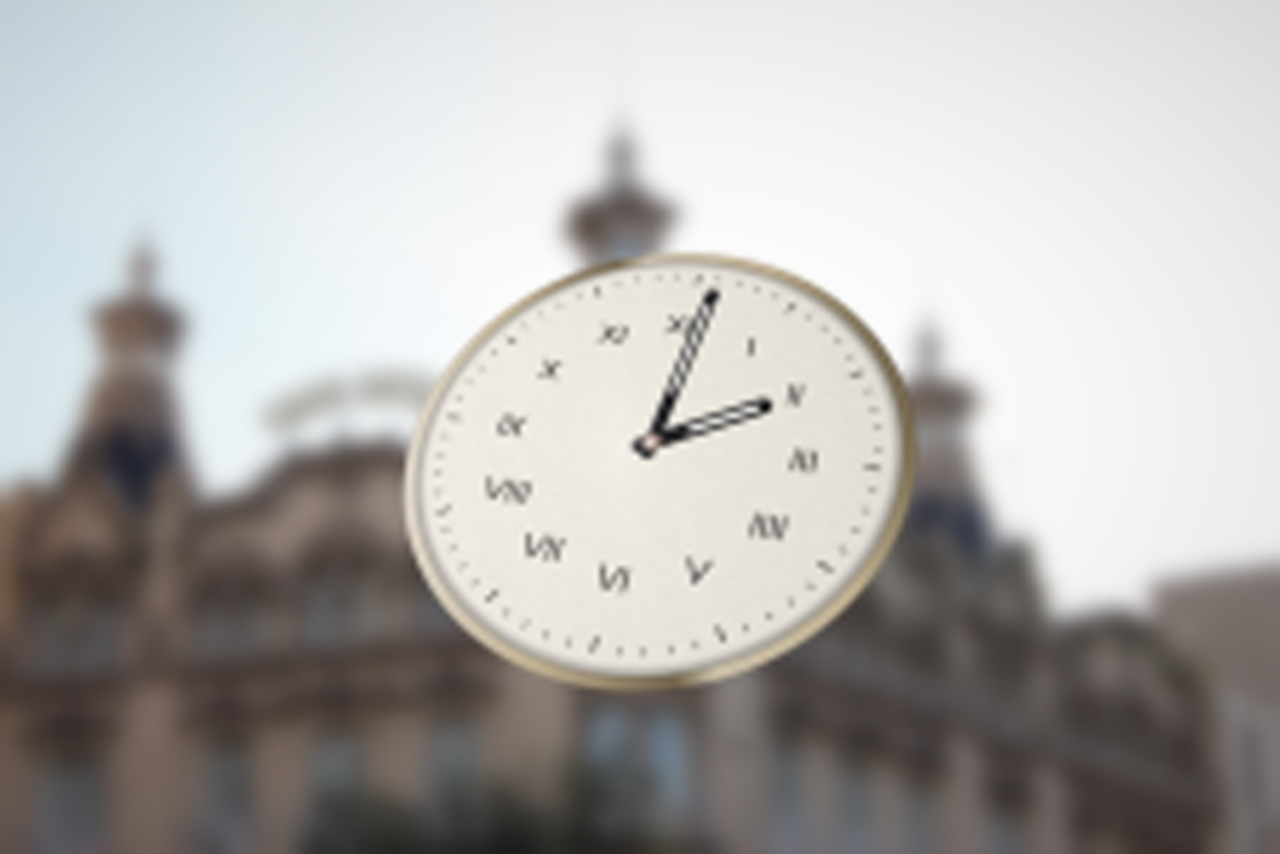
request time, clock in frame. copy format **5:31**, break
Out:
**2:01**
